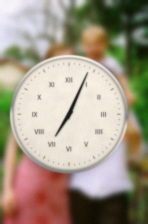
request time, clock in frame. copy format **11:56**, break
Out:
**7:04**
